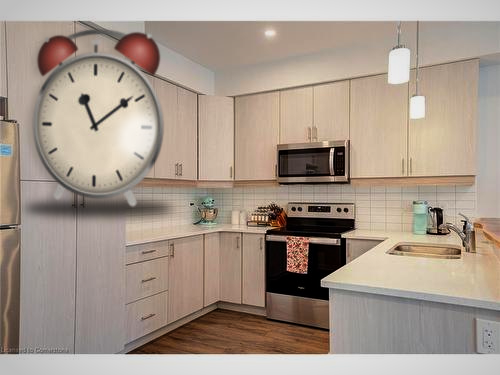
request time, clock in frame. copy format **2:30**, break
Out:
**11:09**
